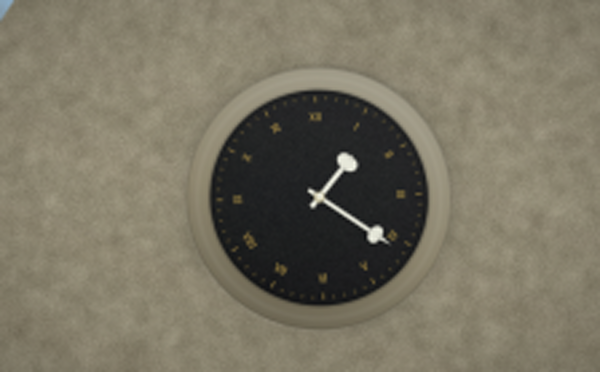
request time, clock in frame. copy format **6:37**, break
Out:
**1:21**
